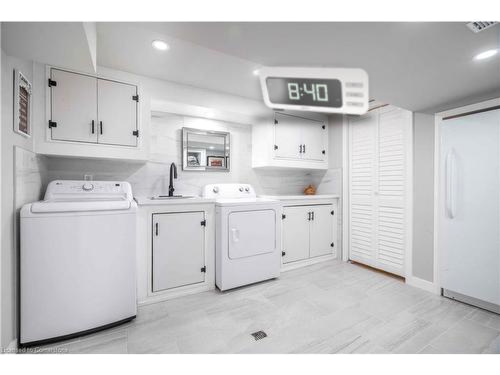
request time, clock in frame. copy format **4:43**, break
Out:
**8:40**
